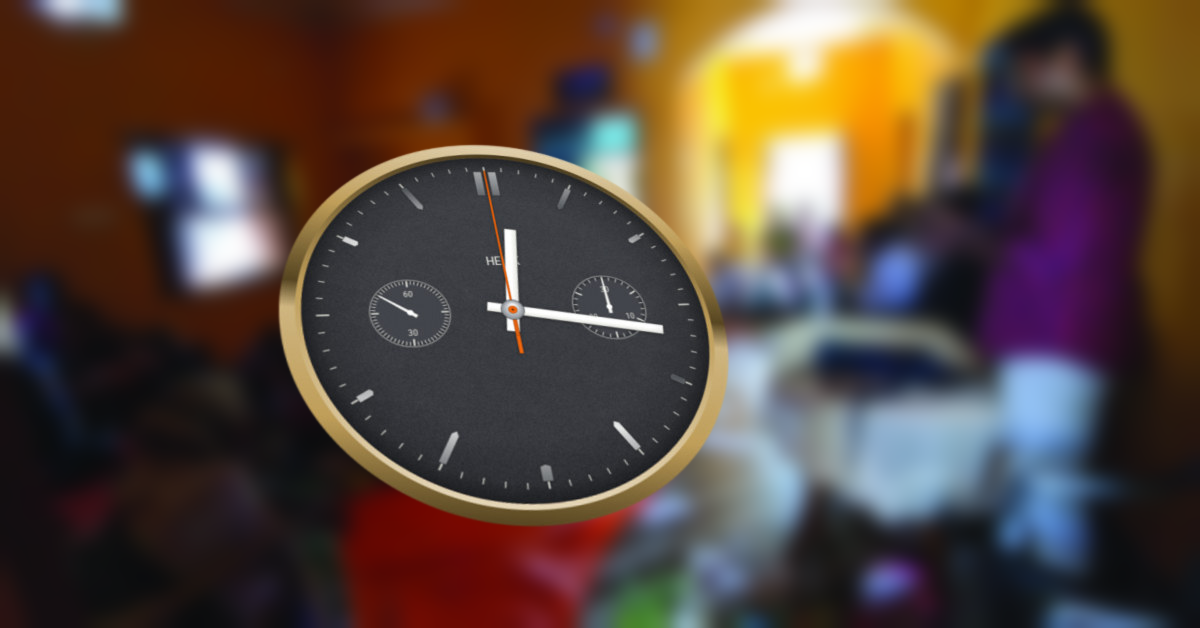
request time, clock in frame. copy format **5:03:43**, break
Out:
**12:16:51**
